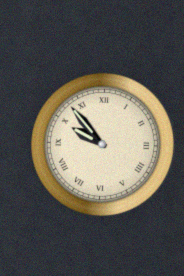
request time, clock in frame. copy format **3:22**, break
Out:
**9:53**
